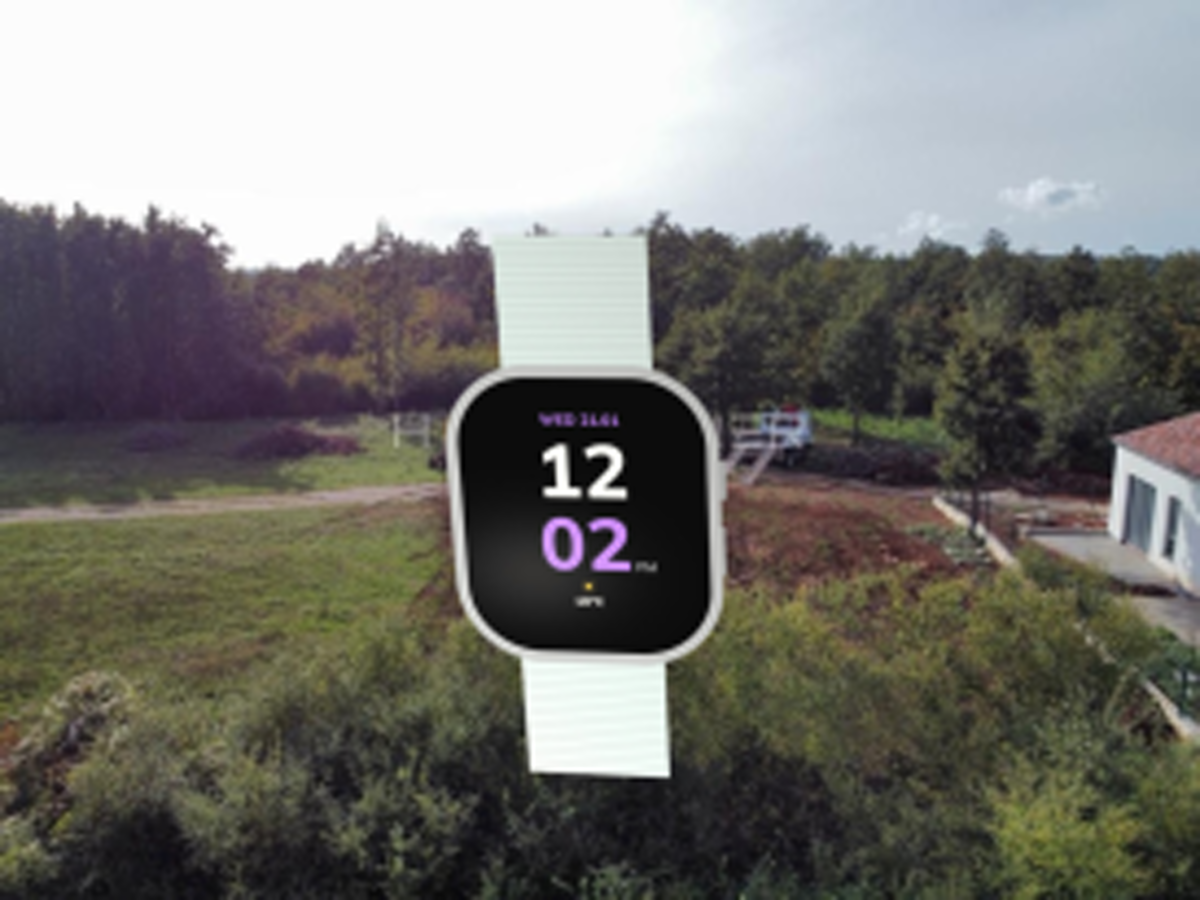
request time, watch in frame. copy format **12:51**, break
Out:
**12:02**
